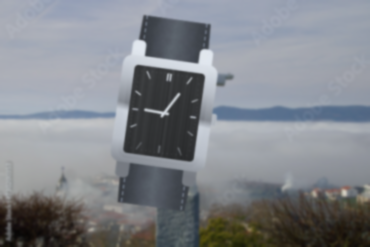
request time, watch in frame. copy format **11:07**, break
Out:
**9:05**
